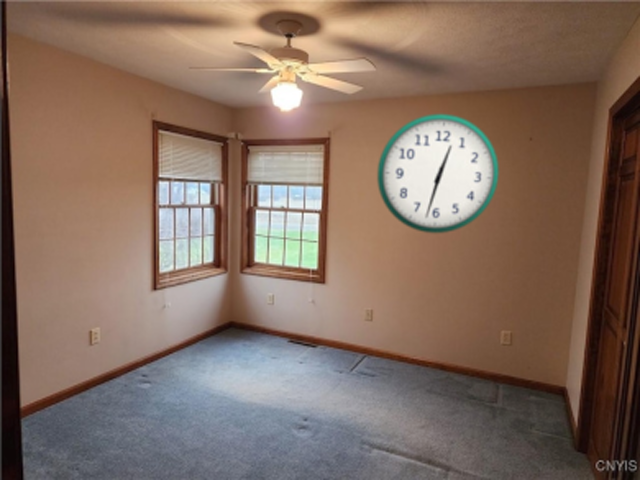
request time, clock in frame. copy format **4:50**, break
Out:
**12:32**
